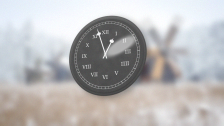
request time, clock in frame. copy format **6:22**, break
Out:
**12:57**
